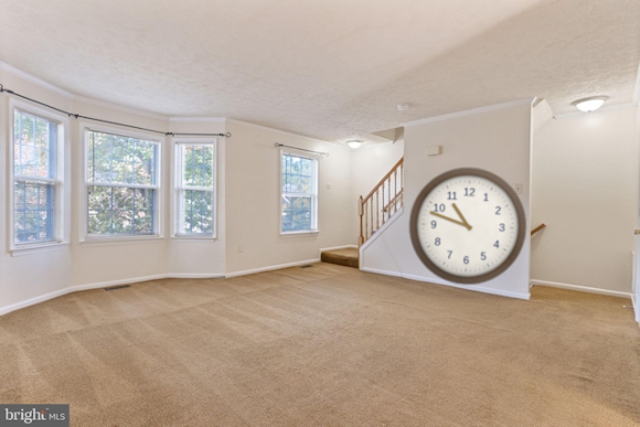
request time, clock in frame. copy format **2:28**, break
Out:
**10:48**
